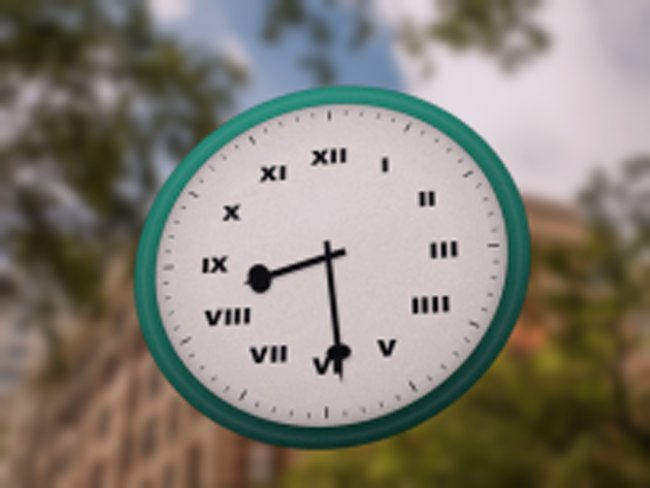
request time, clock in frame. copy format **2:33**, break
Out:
**8:29**
